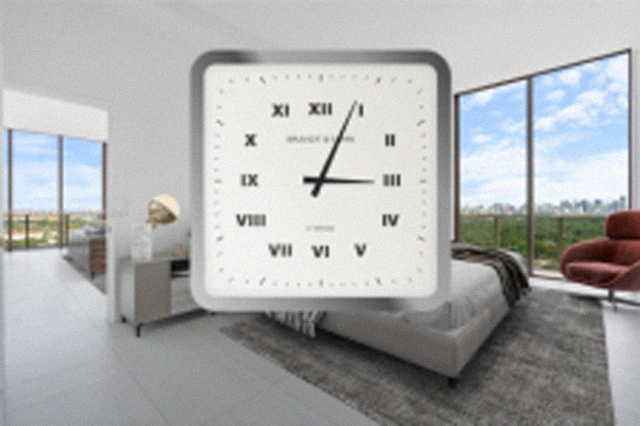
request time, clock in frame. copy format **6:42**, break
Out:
**3:04**
